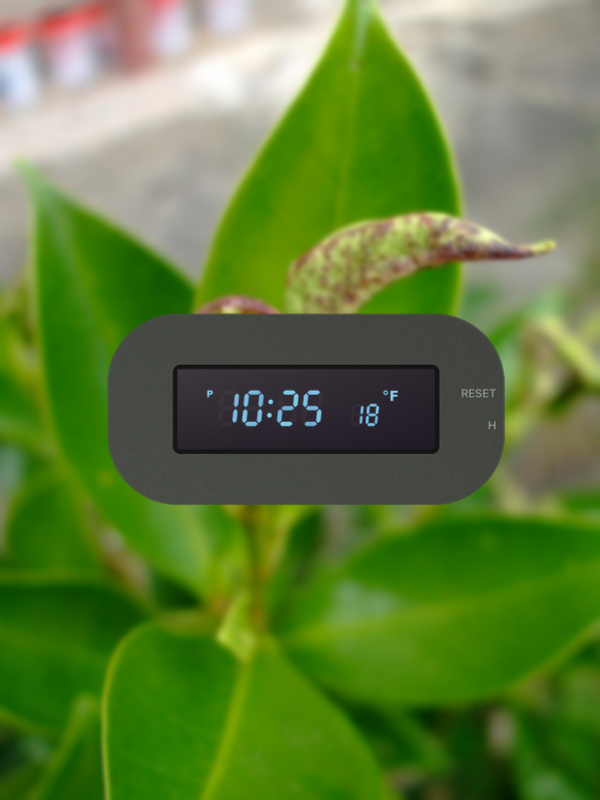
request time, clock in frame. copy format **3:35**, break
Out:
**10:25**
